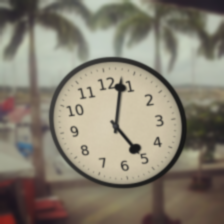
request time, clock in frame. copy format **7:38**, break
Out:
**5:03**
